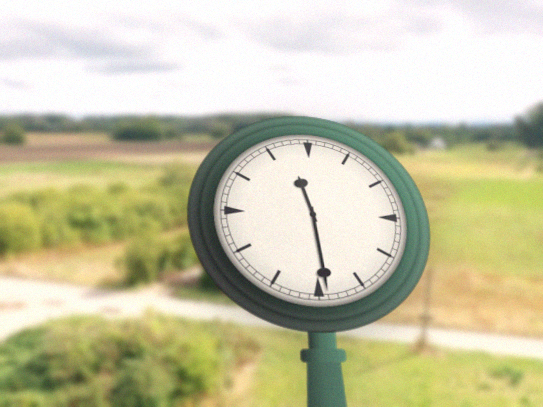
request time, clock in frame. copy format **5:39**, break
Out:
**11:29**
